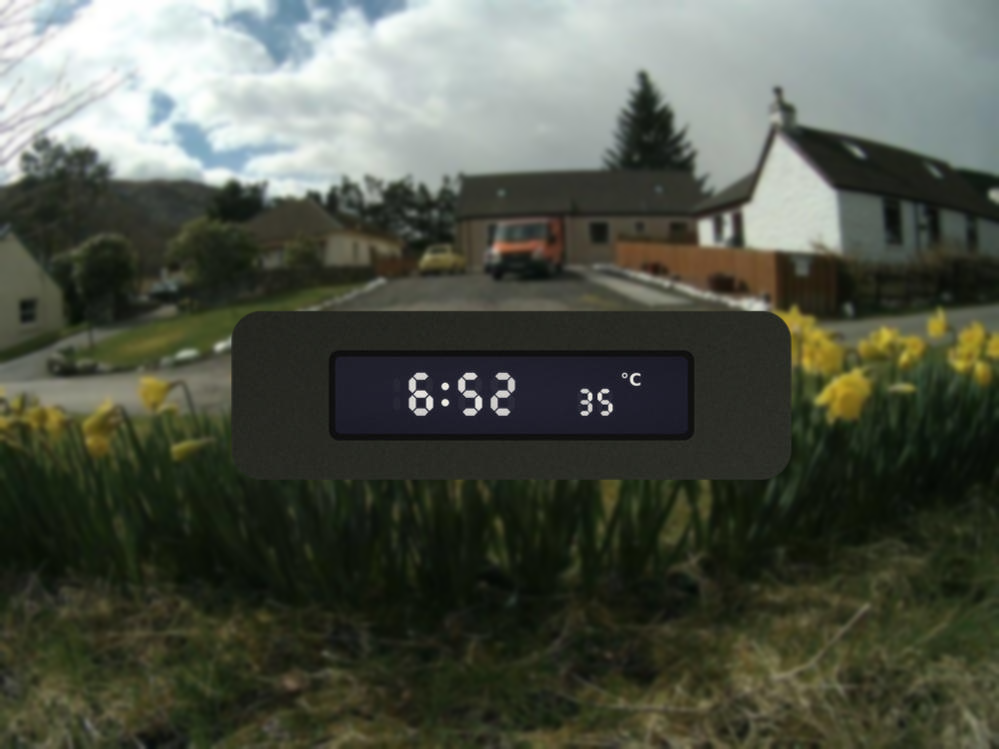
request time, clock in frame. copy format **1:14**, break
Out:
**6:52**
